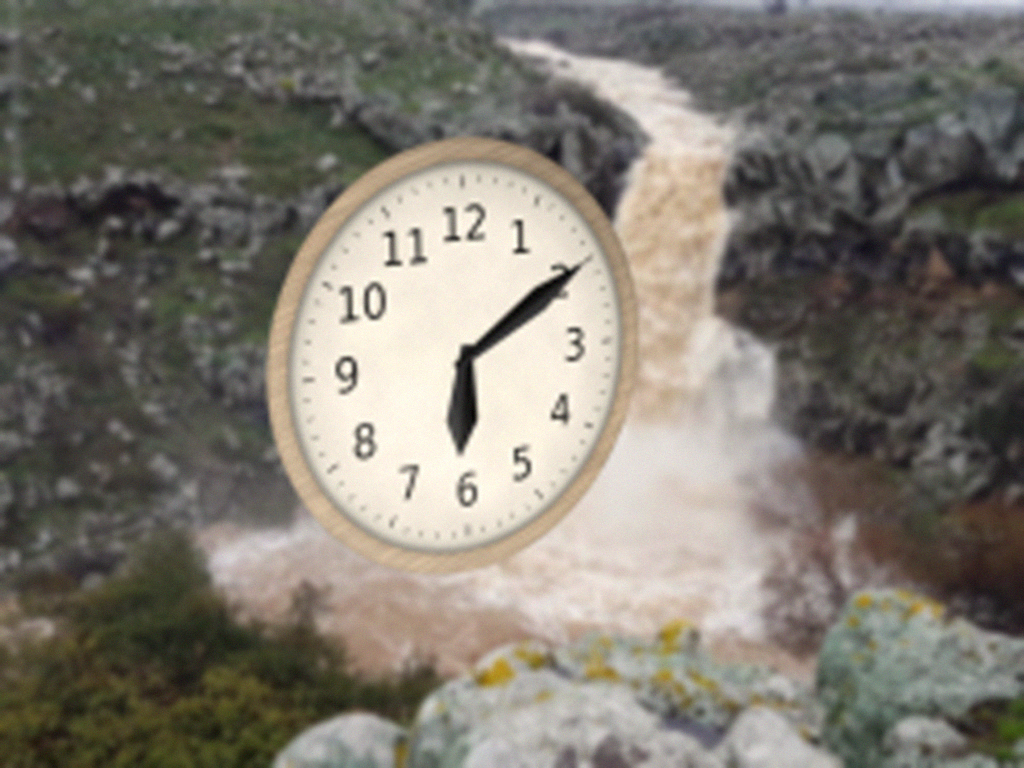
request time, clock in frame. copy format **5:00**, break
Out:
**6:10**
